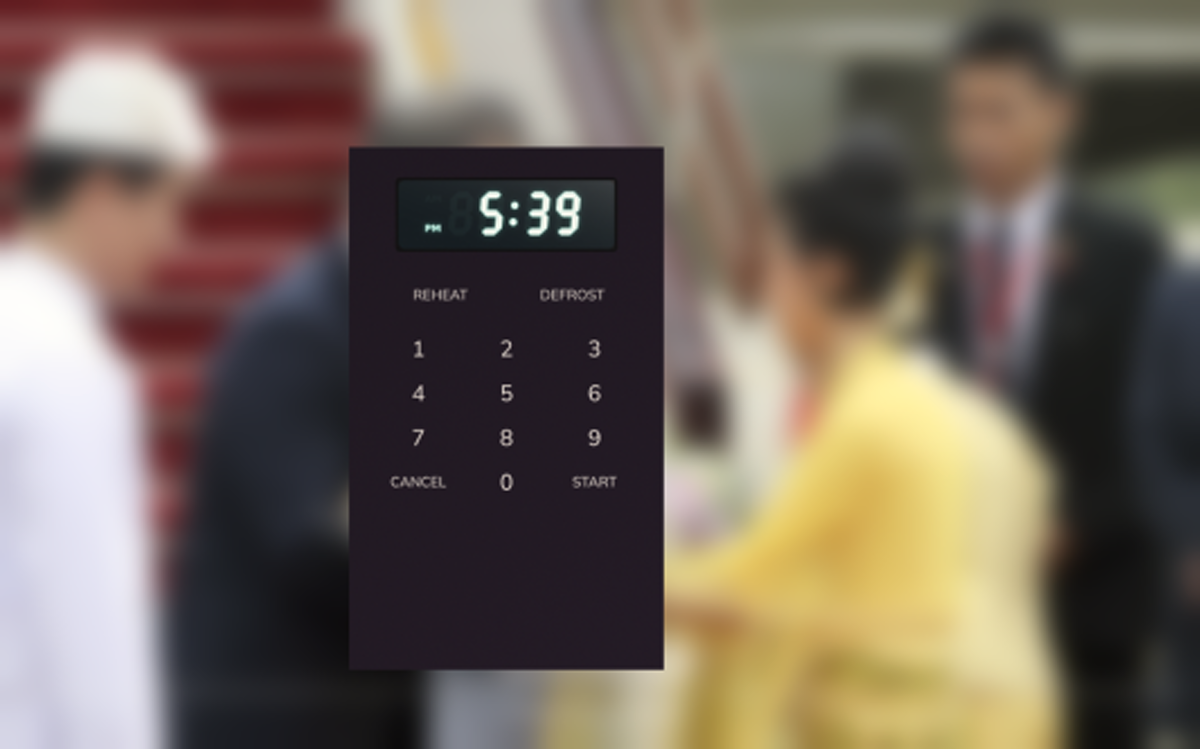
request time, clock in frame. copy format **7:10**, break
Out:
**5:39**
